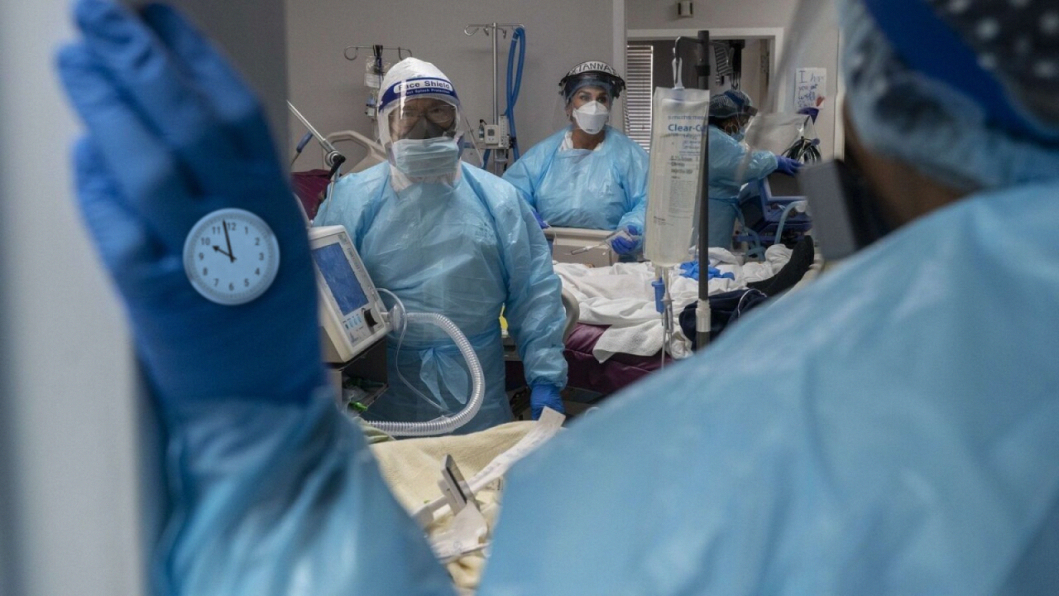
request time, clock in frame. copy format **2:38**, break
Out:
**9:58**
